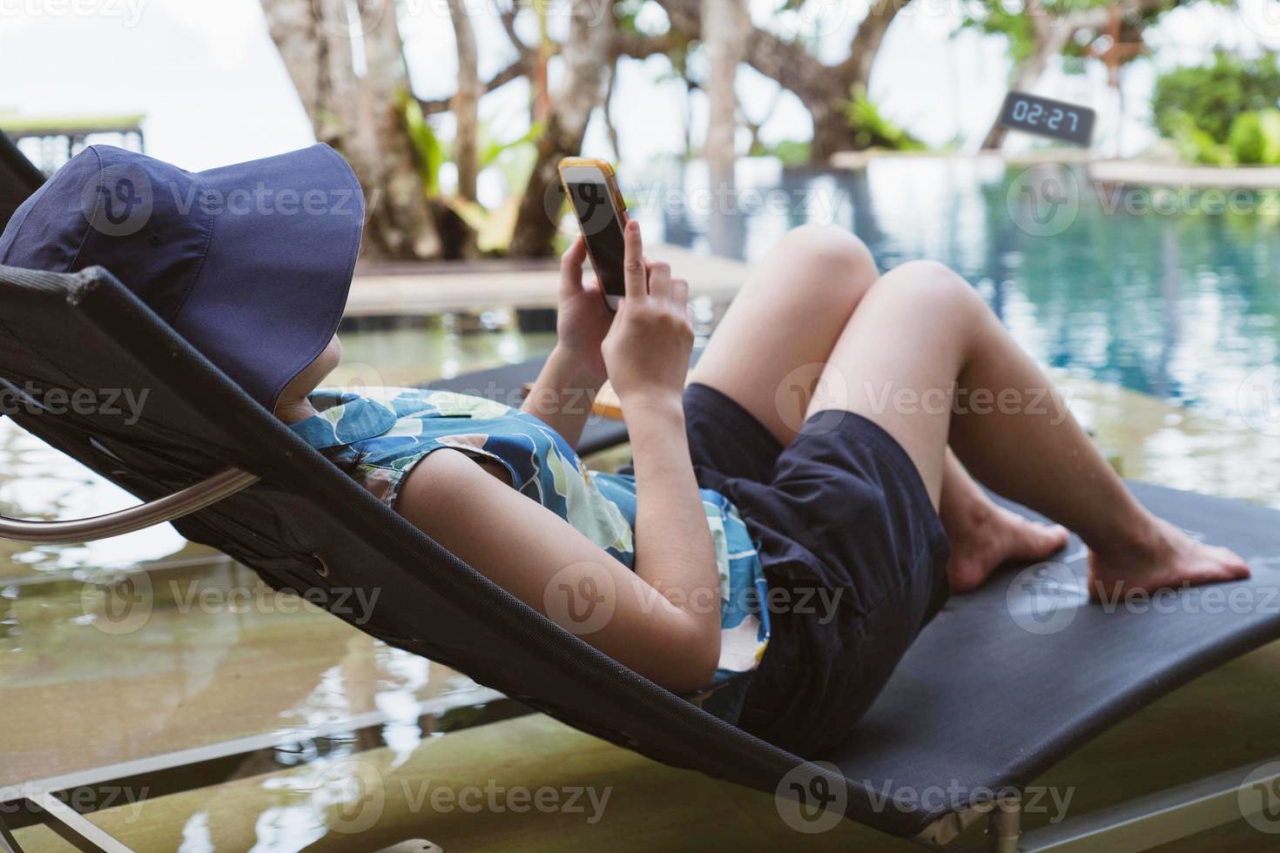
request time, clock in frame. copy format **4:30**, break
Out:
**2:27**
